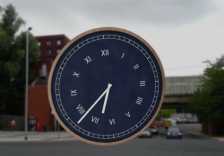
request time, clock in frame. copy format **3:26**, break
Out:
**6:38**
